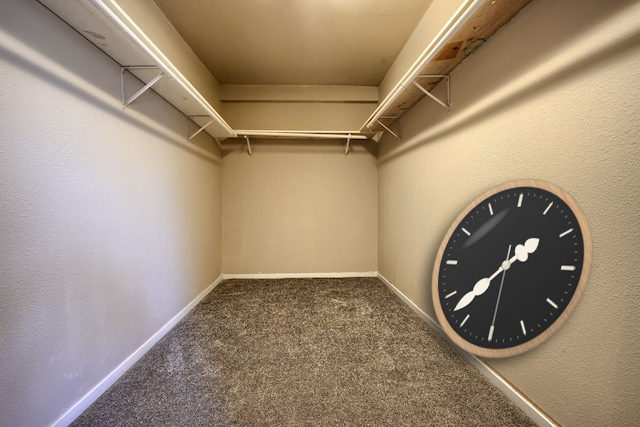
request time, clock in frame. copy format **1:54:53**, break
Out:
**1:37:30**
